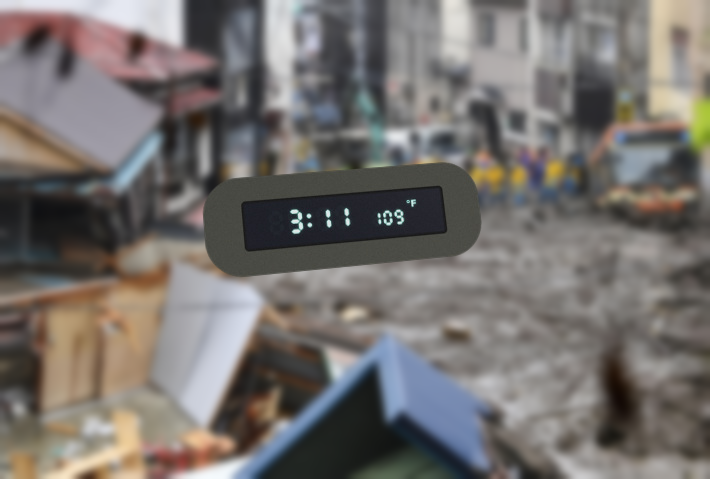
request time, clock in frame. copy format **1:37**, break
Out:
**3:11**
